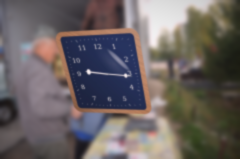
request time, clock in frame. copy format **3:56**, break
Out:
**9:16**
